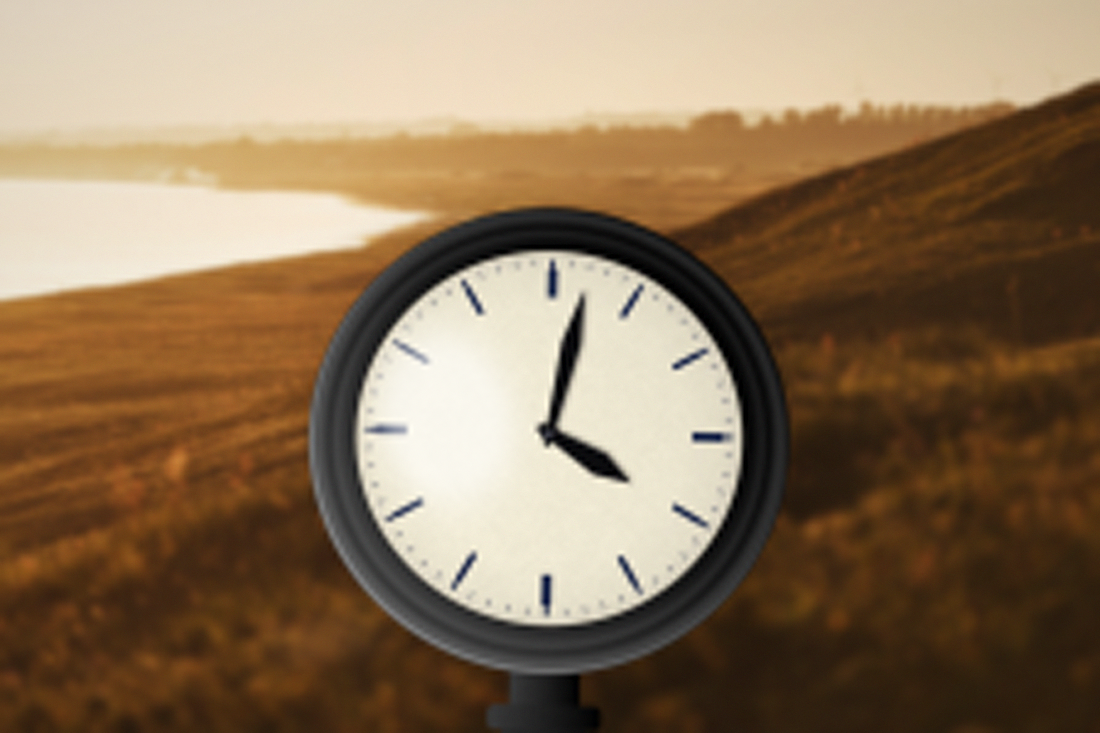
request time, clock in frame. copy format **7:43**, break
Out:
**4:02**
